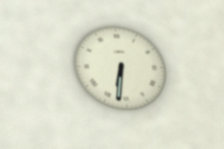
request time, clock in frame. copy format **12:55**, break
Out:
**6:32**
